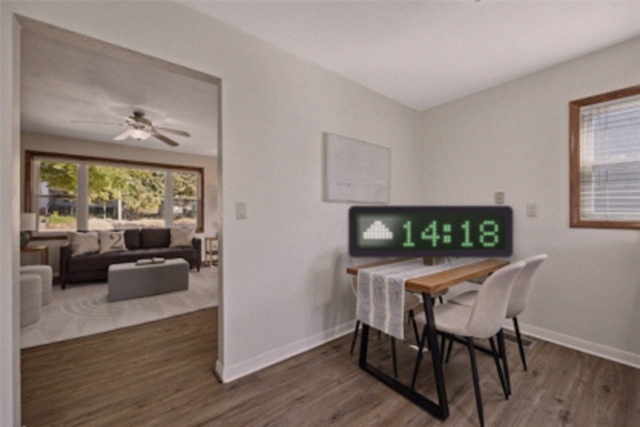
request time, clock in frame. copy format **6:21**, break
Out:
**14:18**
